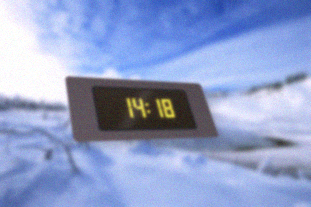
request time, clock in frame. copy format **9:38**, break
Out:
**14:18**
